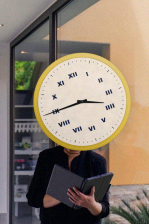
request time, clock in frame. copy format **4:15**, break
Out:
**3:45**
